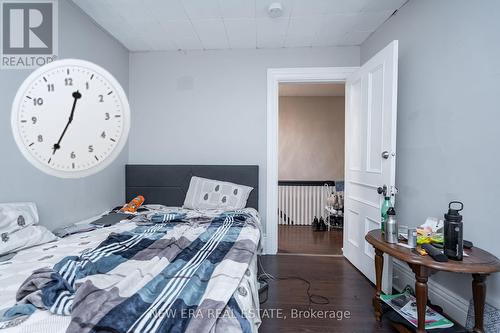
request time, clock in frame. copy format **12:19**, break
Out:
**12:35**
